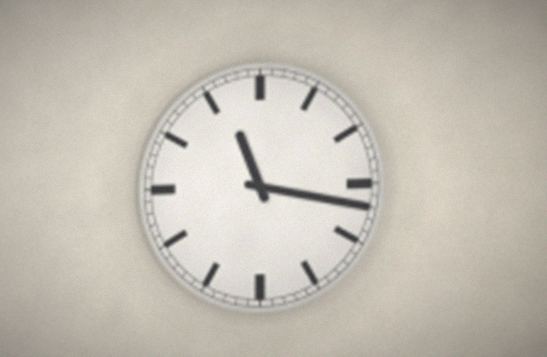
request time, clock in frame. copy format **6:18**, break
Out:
**11:17**
